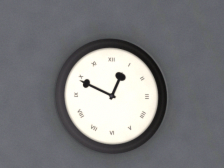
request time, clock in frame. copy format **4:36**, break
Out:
**12:49**
